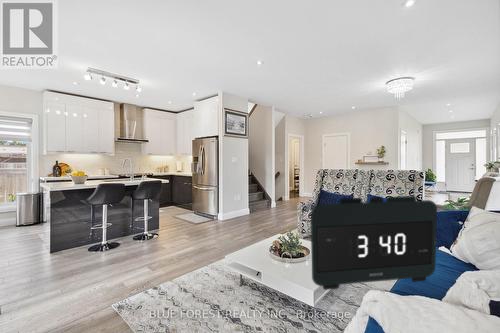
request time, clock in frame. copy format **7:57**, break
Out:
**3:40**
